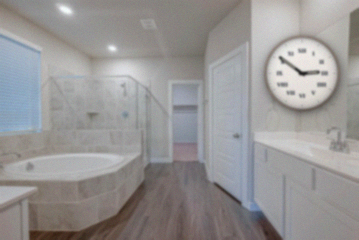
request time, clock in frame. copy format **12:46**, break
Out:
**2:51**
